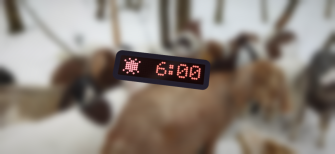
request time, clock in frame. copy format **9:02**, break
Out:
**6:00**
